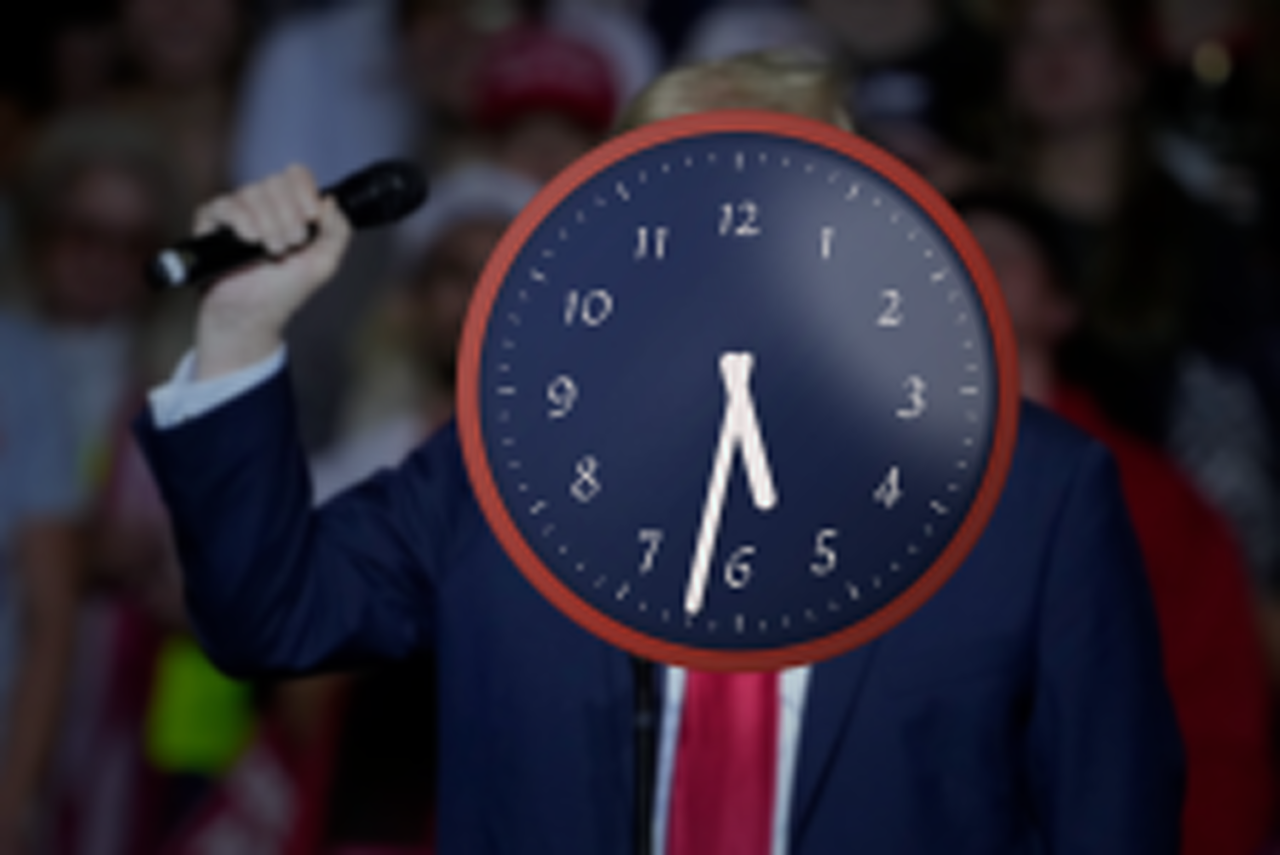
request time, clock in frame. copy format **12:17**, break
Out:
**5:32**
